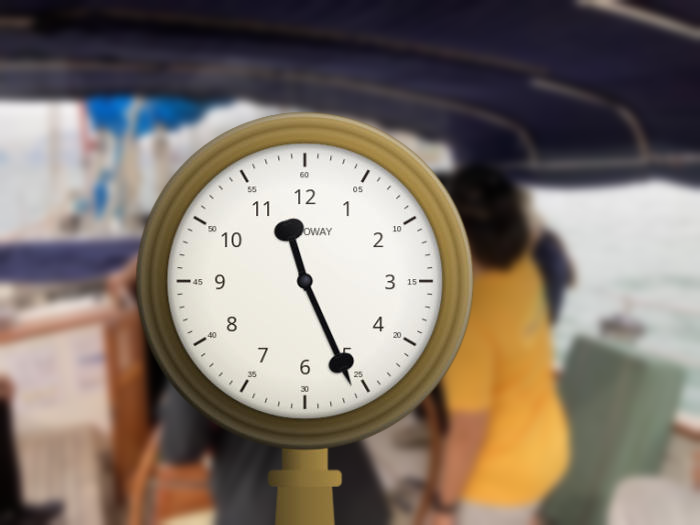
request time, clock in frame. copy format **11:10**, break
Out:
**11:26**
